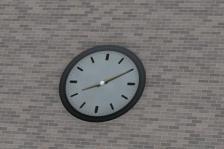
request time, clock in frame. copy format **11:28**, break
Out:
**8:10**
